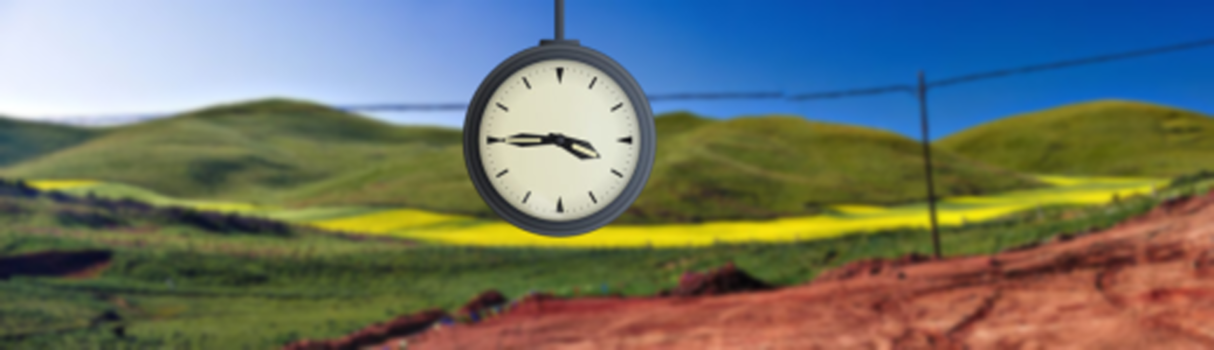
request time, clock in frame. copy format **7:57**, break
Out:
**3:45**
